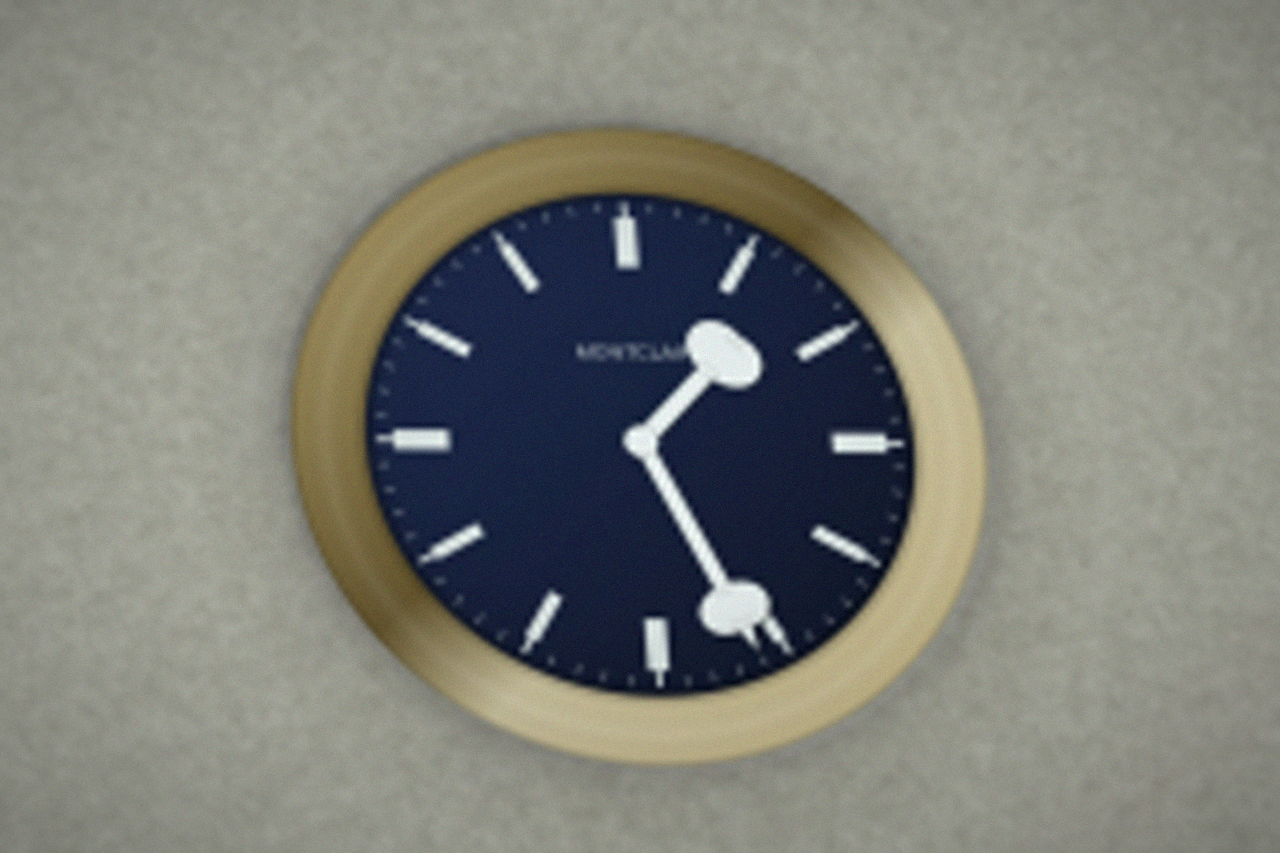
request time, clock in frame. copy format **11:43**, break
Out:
**1:26**
